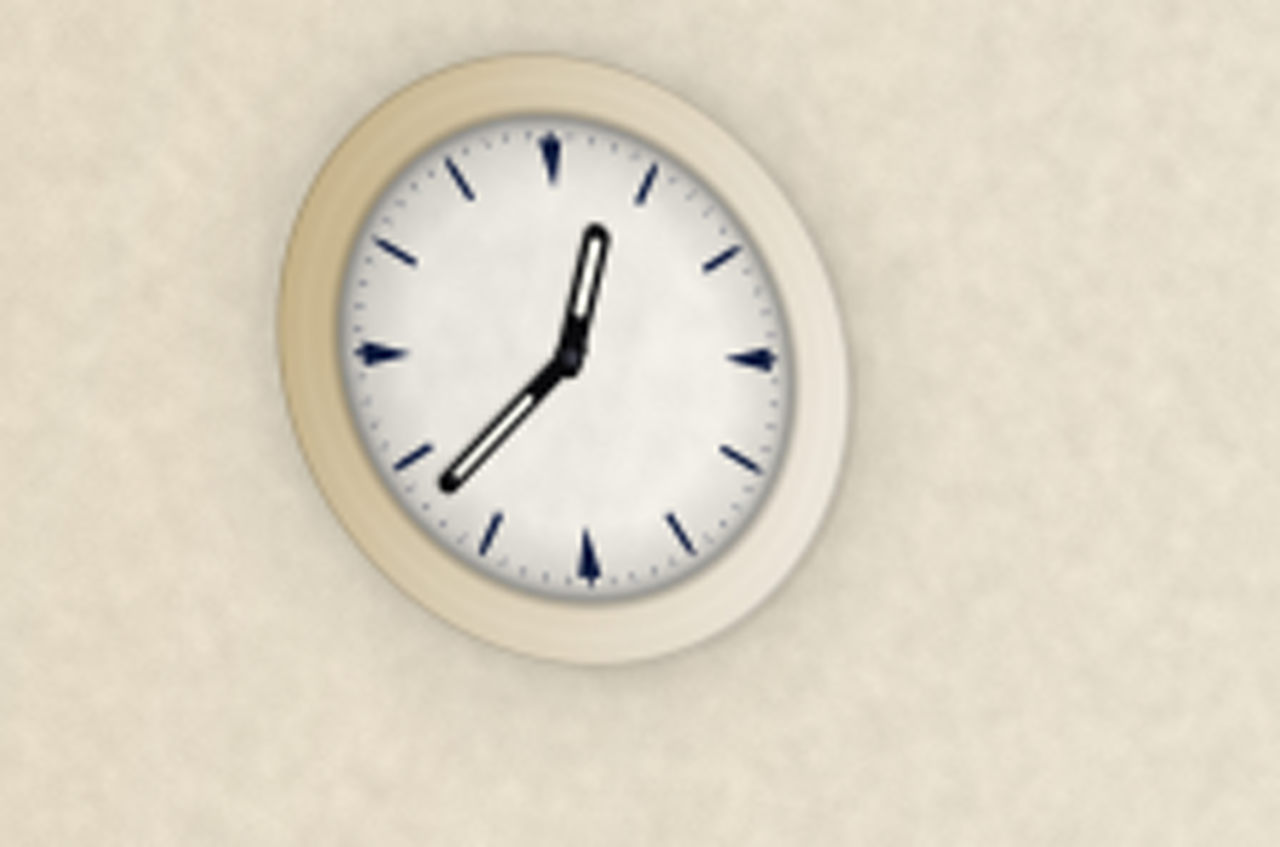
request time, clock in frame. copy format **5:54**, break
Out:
**12:38**
